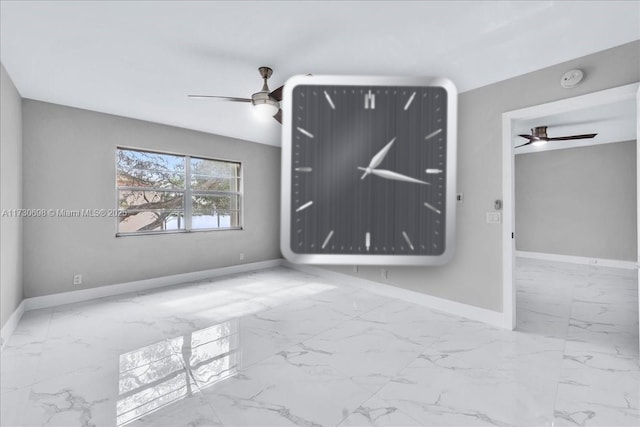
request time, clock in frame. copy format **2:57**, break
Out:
**1:17**
